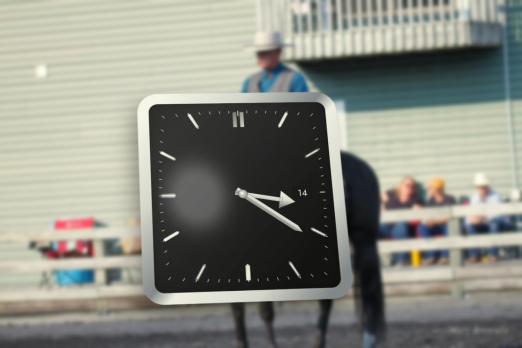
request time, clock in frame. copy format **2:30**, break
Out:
**3:21**
